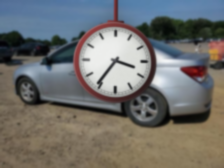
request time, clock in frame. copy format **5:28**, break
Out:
**3:36**
